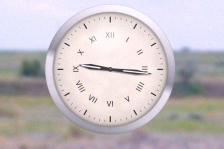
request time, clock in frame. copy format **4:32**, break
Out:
**9:16**
